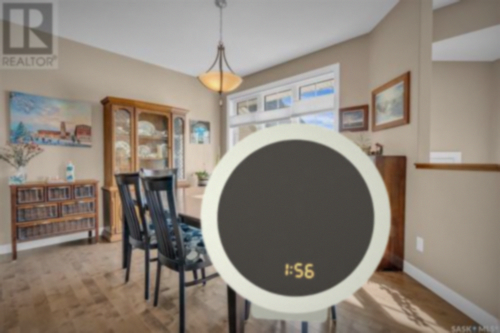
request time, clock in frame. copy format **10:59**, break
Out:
**1:56**
